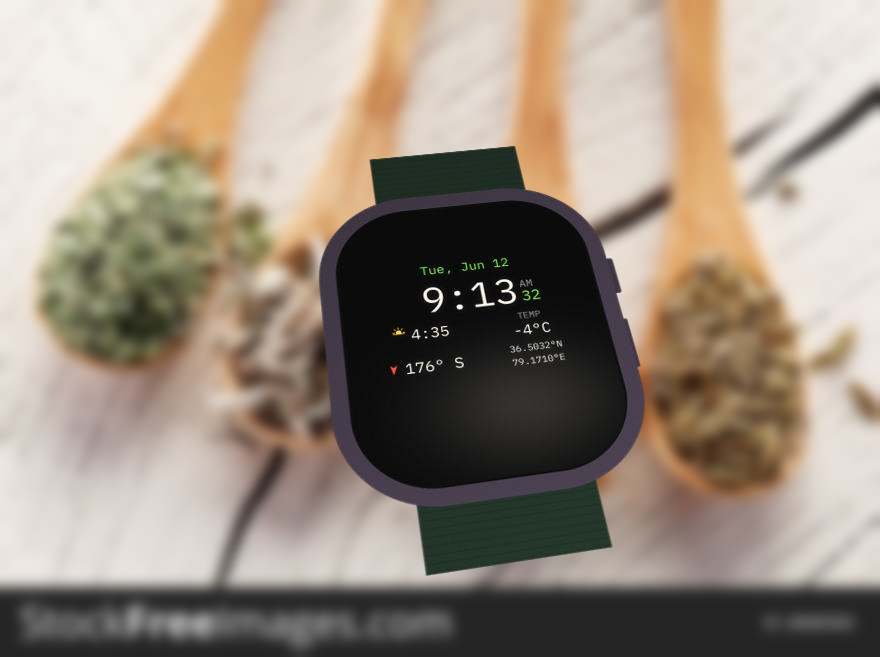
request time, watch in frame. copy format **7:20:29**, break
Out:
**9:13:32**
